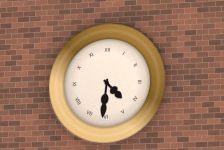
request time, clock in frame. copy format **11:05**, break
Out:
**4:31**
